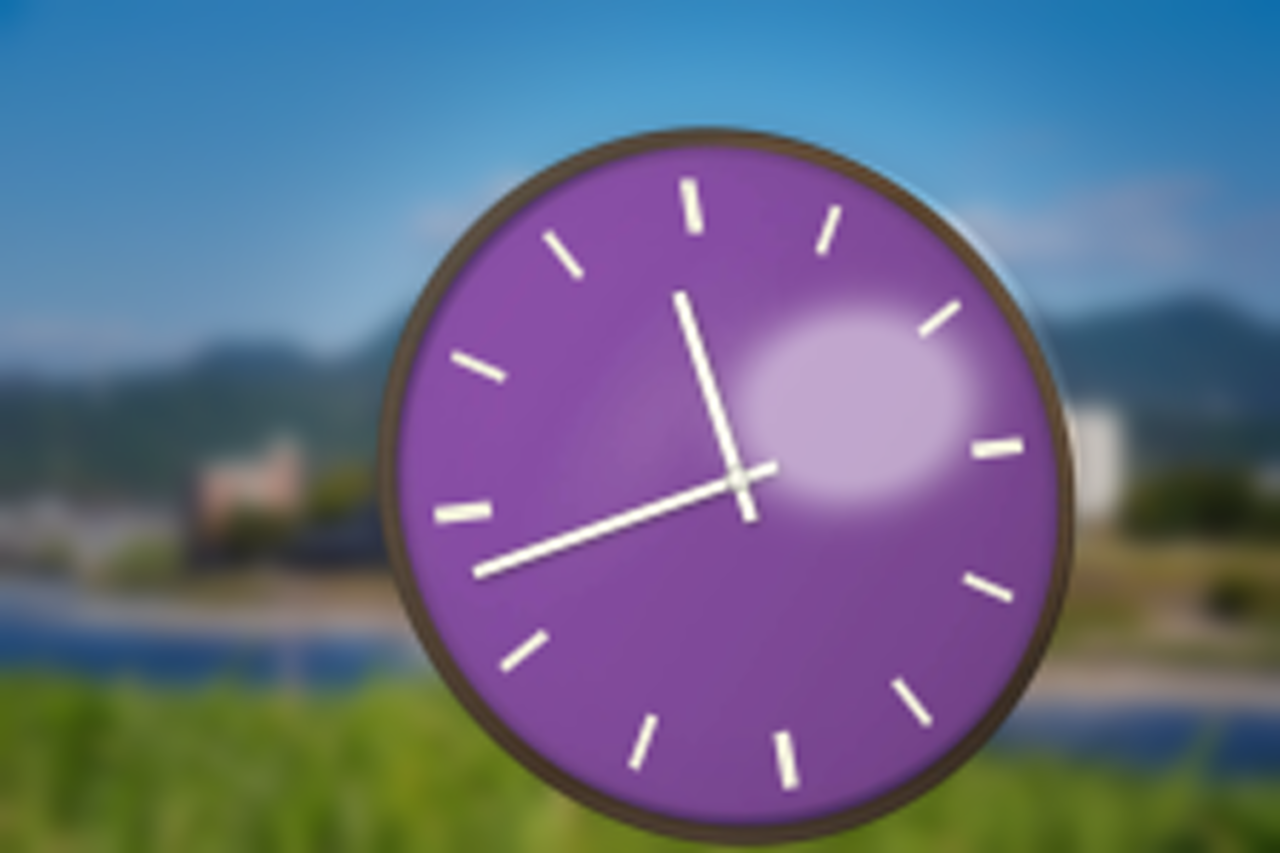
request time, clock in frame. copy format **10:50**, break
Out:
**11:43**
